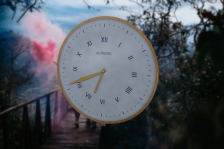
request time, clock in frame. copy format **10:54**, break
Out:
**6:41**
